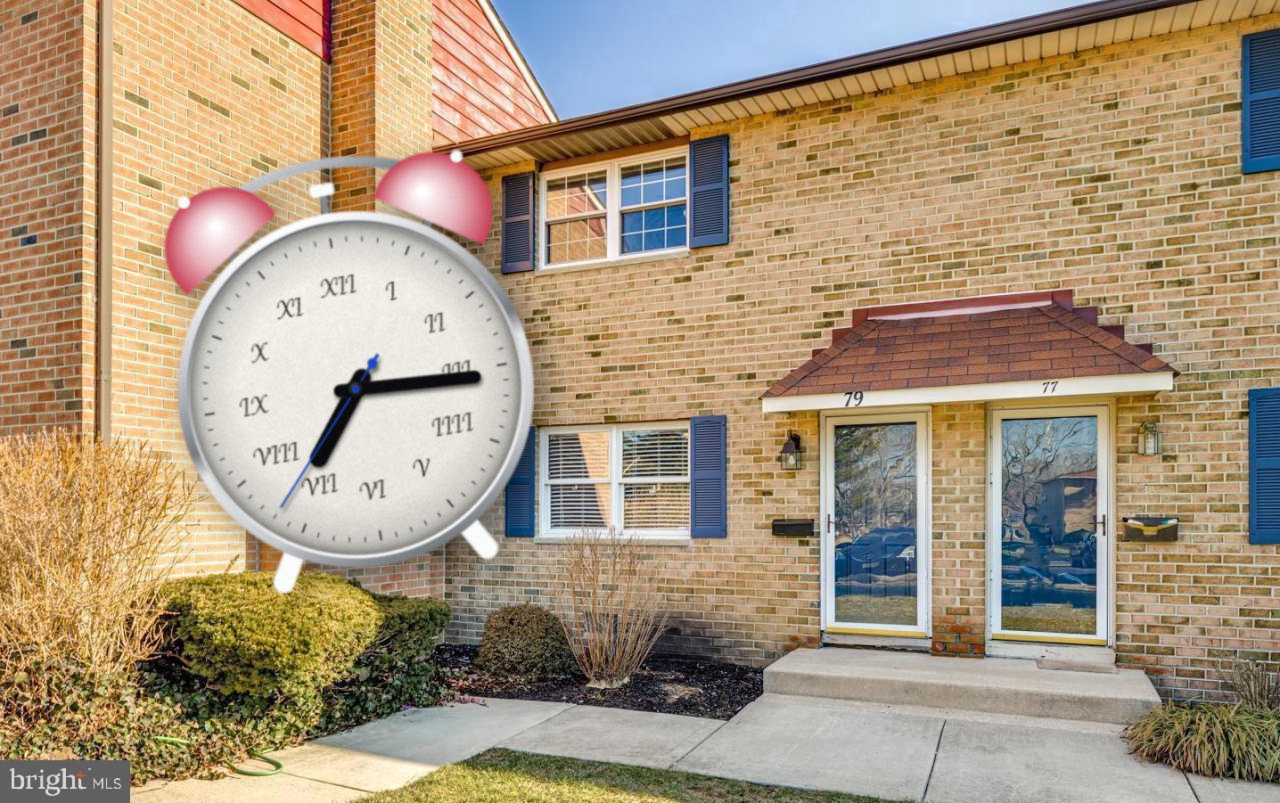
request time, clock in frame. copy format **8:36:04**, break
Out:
**7:15:37**
